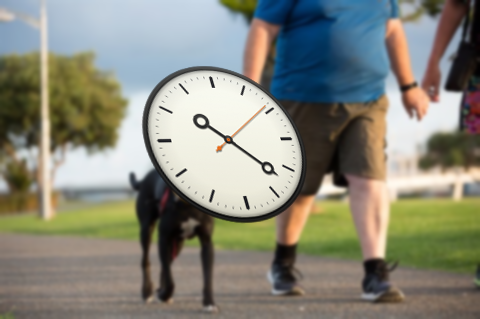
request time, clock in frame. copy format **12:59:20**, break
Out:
**10:22:09**
